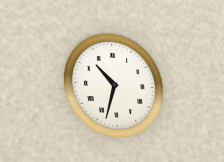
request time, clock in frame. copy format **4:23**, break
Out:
**10:33**
